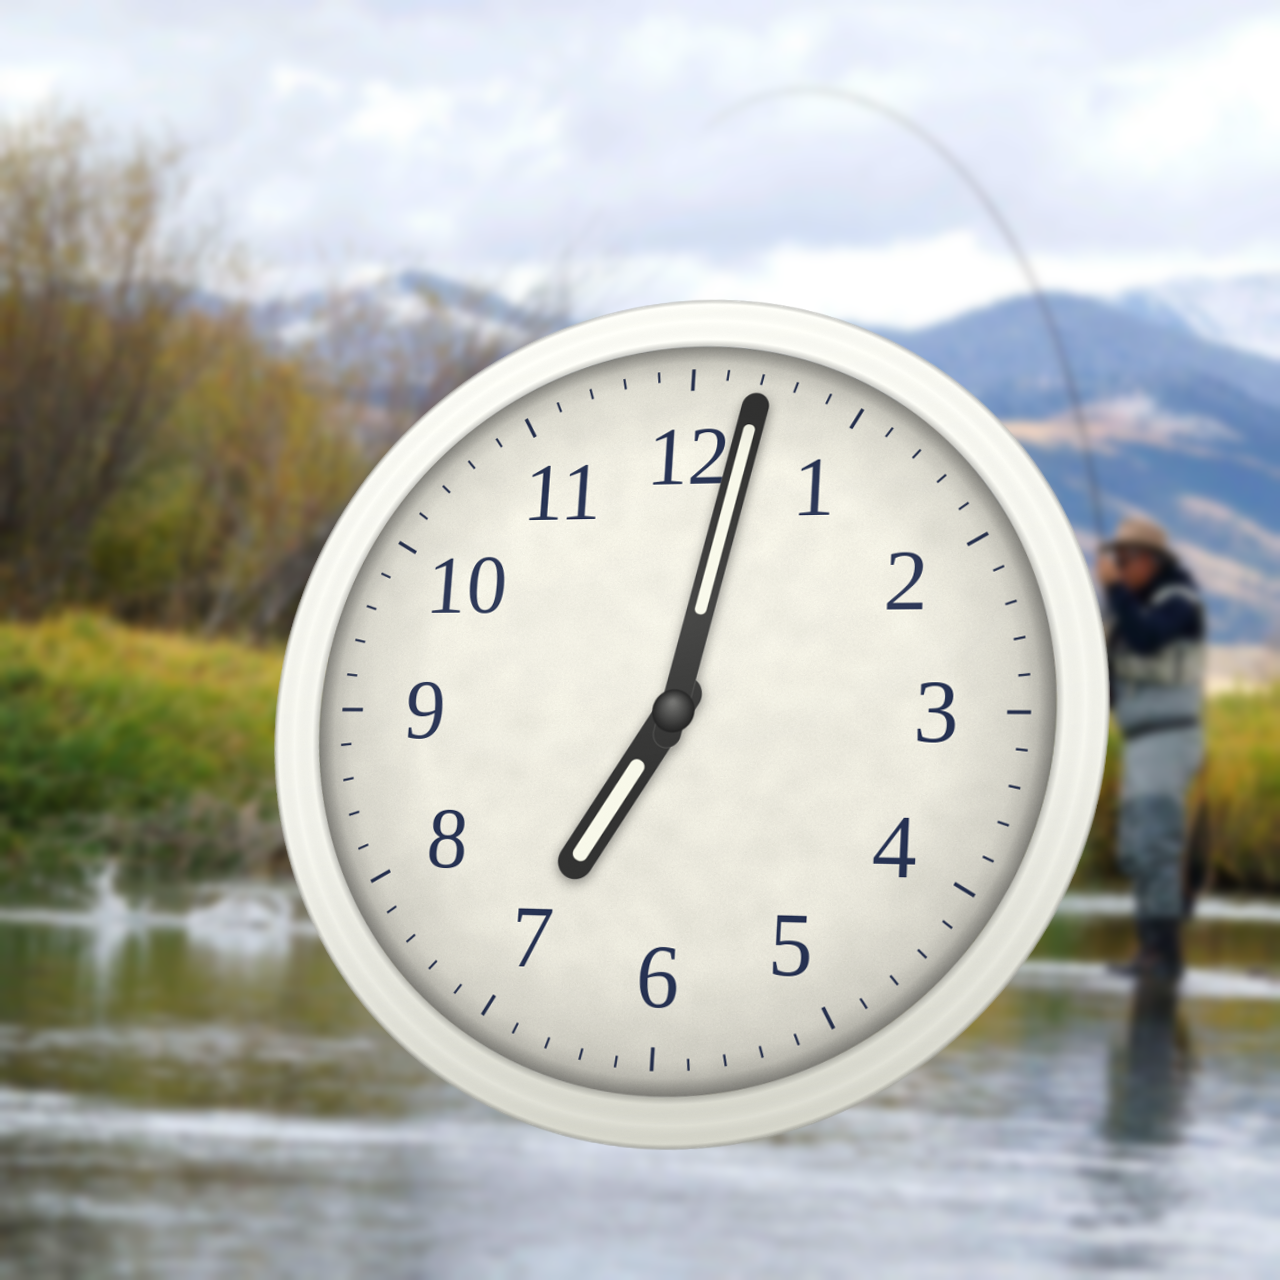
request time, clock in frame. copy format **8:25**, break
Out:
**7:02**
